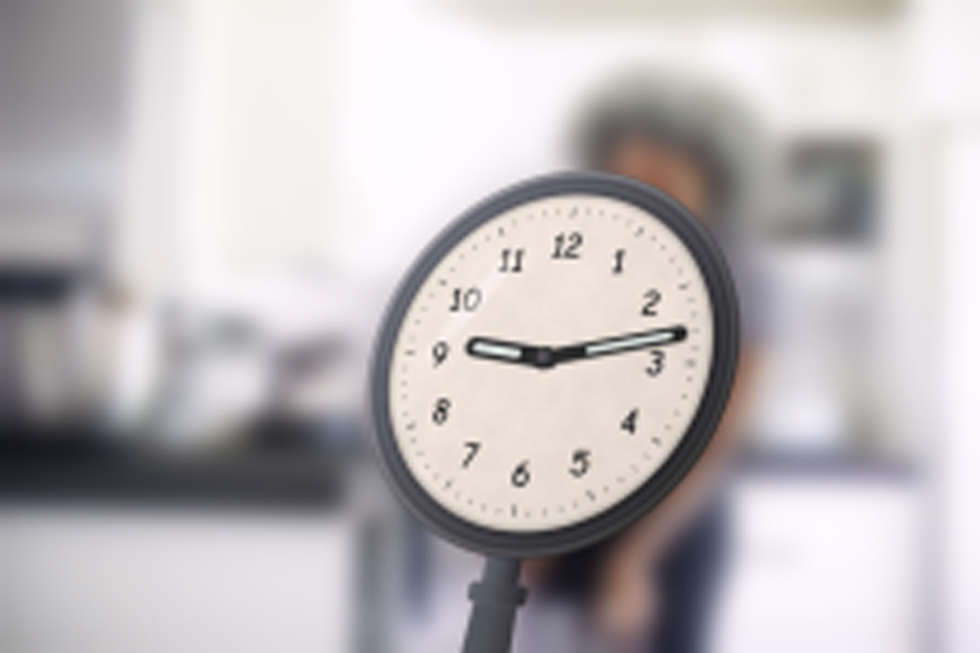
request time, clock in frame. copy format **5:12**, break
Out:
**9:13**
